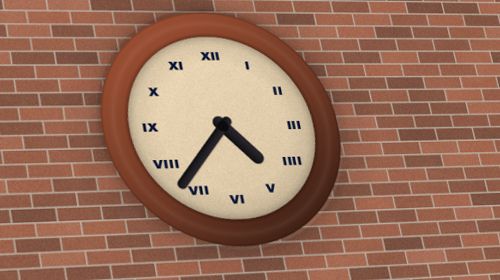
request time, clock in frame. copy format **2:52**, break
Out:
**4:37**
